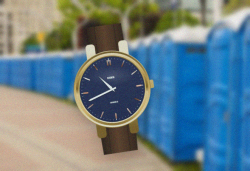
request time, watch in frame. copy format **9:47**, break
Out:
**10:42**
